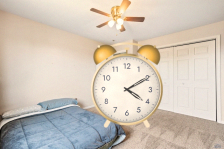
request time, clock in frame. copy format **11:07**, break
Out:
**4:10**
